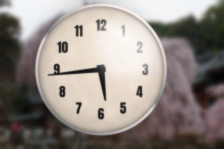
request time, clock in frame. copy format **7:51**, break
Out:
**5:44**
